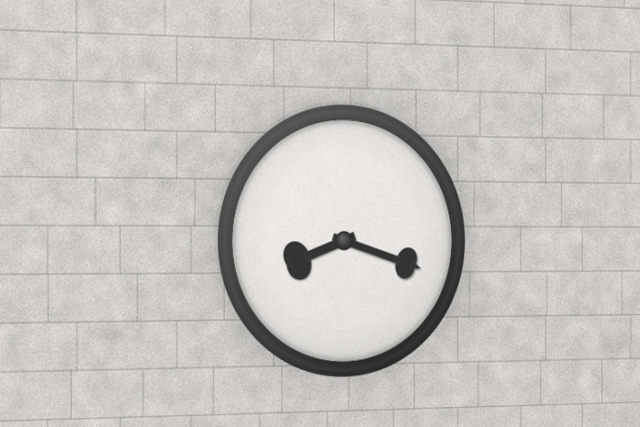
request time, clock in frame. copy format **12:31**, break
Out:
**8:18**
